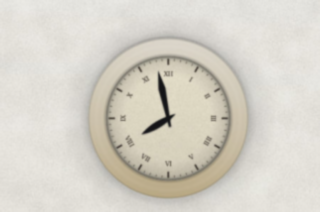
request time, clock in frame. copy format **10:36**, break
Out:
**7:58**
